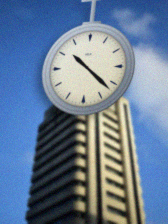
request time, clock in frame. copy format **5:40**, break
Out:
**10:22**
